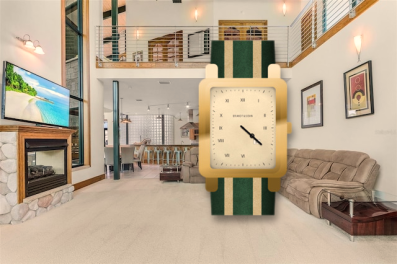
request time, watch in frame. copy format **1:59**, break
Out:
**4:22**
